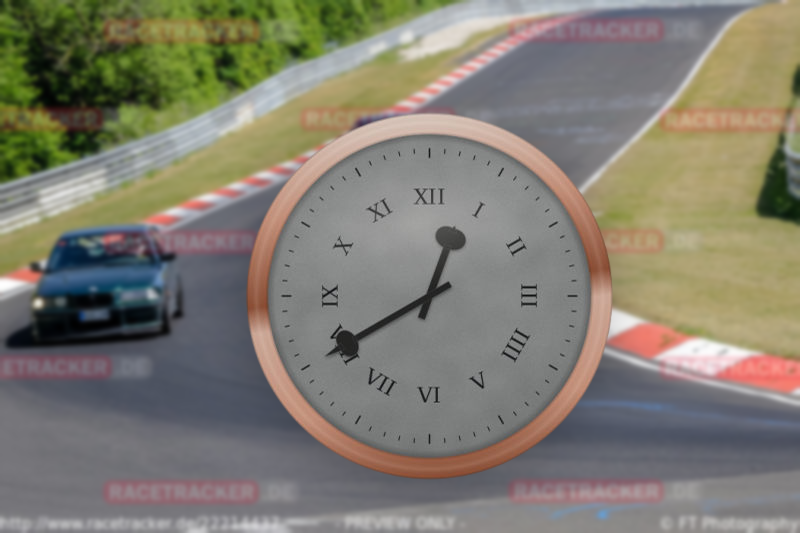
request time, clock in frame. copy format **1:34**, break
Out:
**12:40**
